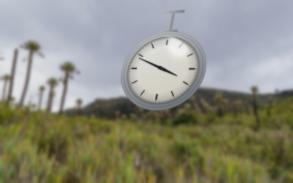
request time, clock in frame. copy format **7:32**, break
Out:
**3:49**
